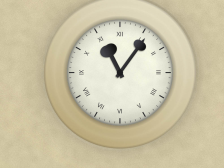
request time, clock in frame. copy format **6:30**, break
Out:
**11:06**
